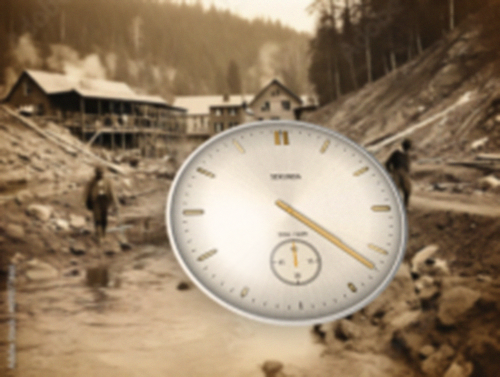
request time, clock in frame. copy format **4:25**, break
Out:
**4:22**
